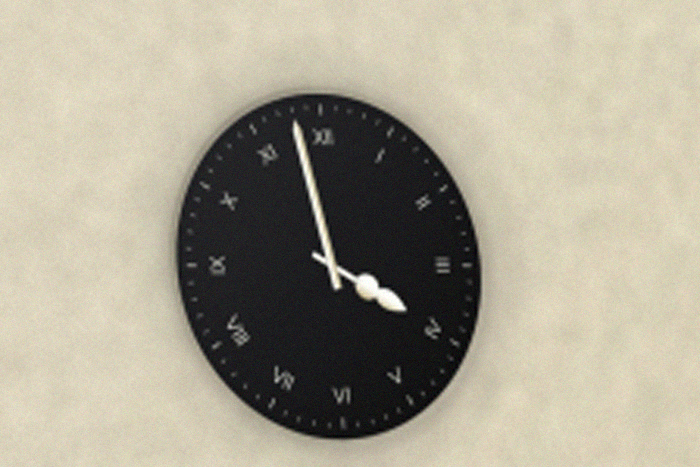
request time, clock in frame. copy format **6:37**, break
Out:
**3:58**
